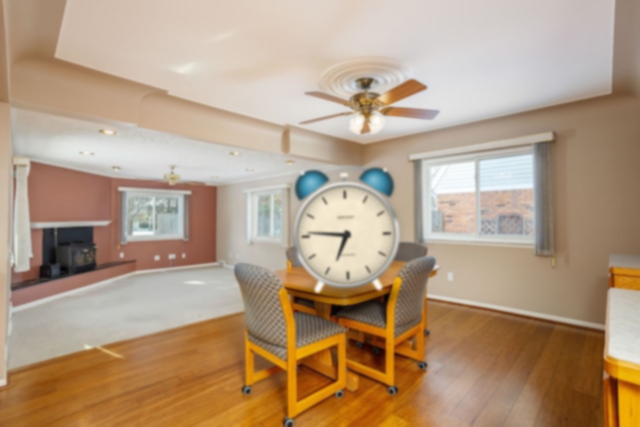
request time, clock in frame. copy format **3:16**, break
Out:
**6:46**
